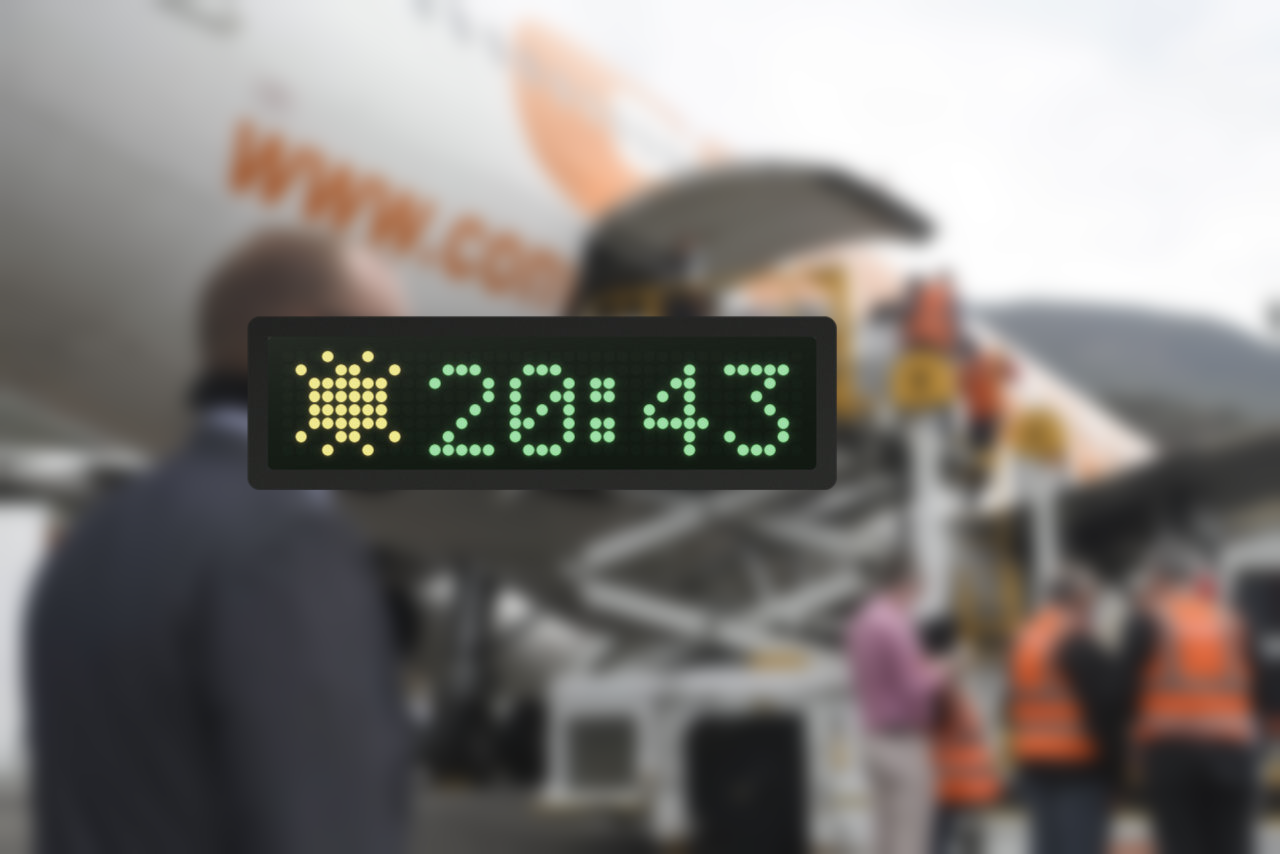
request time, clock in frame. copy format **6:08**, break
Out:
**20:43**
